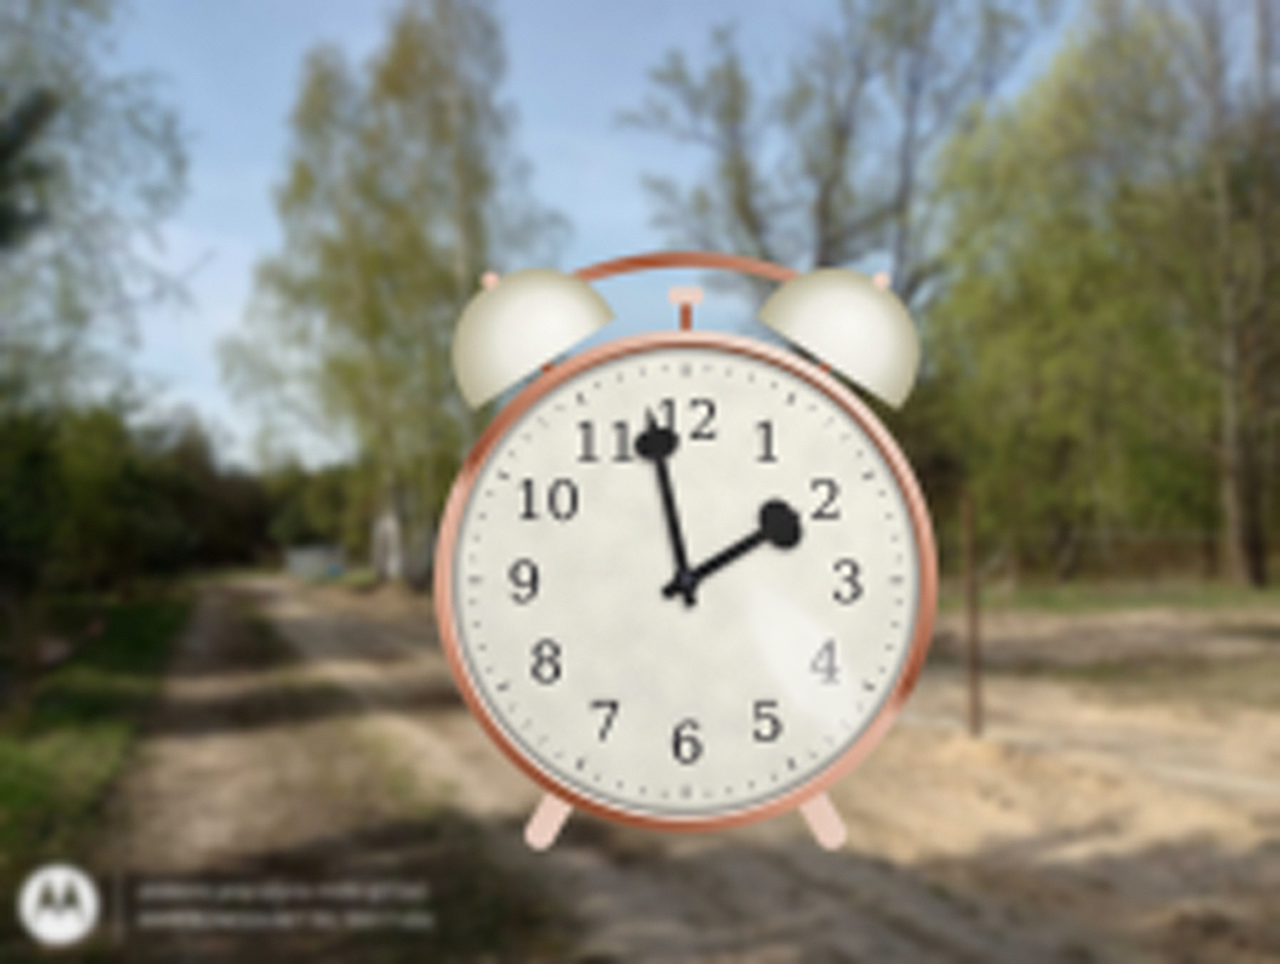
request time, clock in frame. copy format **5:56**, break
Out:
**1:58**
